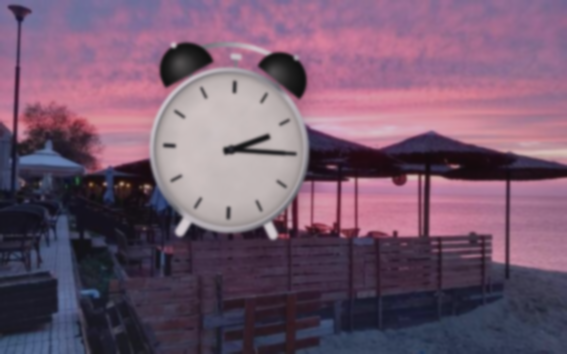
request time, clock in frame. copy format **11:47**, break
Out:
**2:15**
